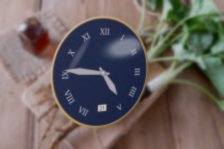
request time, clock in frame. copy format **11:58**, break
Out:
**4:46**
